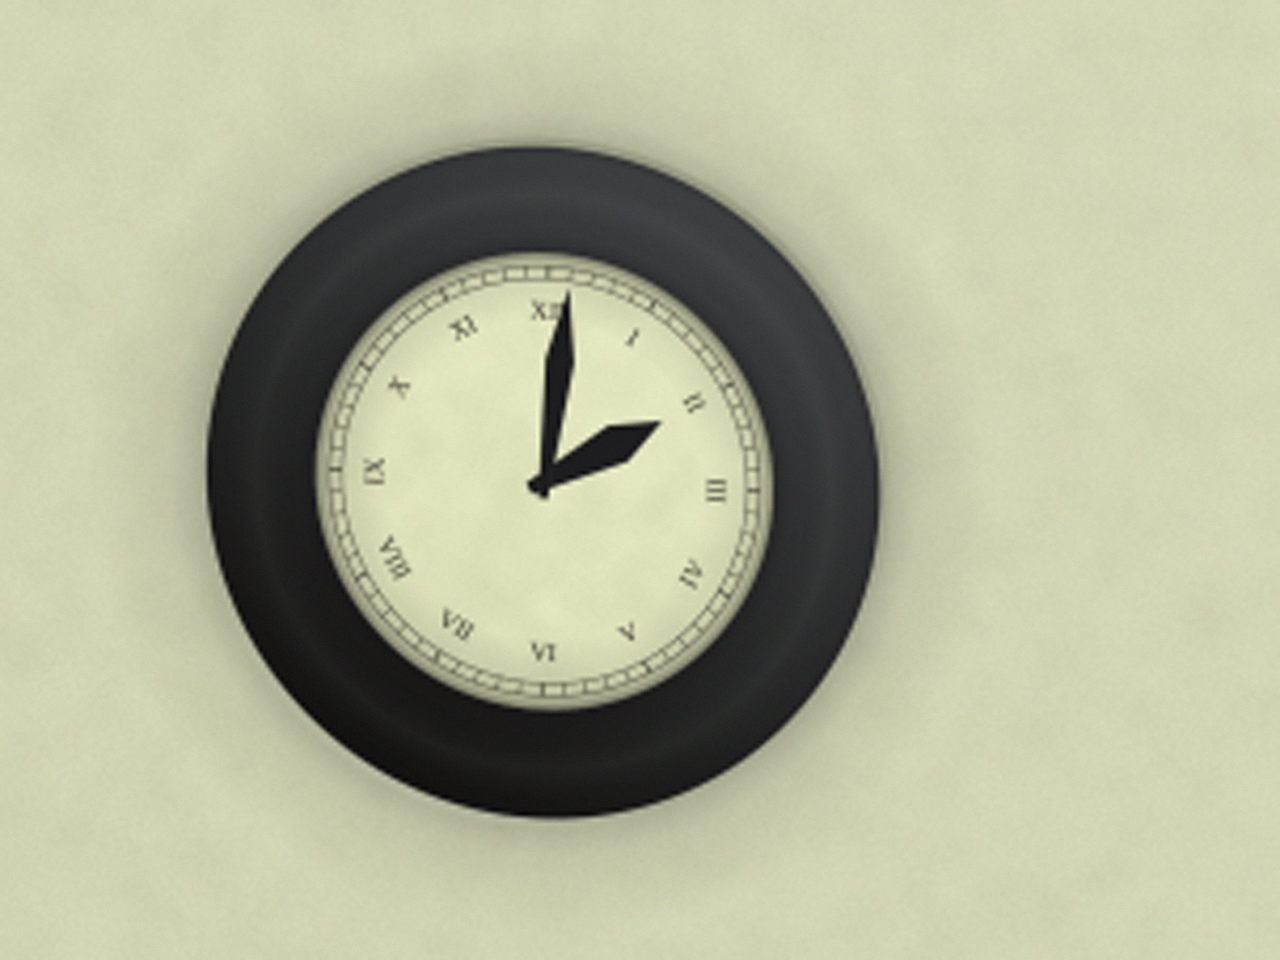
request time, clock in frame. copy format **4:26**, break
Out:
**2:01**
